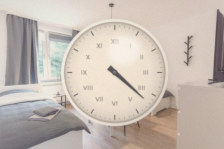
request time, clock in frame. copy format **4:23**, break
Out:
**4:22**
